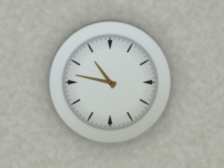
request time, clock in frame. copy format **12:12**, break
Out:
**10:47**
